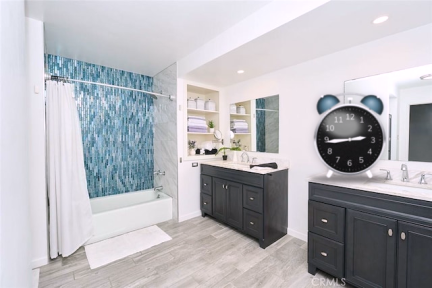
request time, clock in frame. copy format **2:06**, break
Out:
**2:44**
